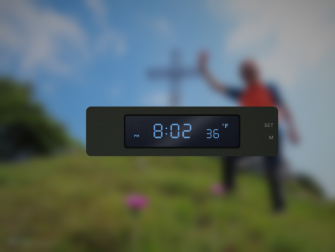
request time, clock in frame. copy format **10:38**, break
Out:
**8:02**
